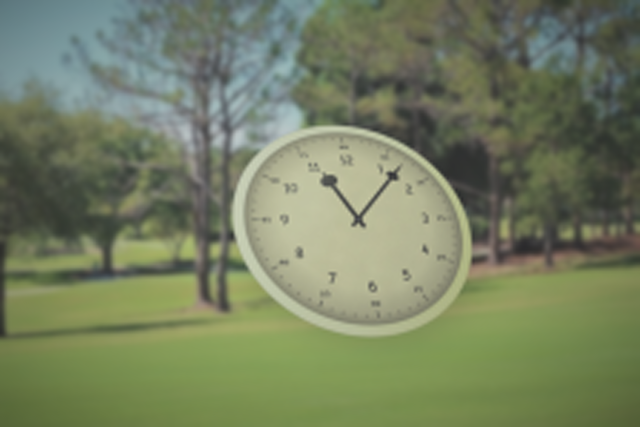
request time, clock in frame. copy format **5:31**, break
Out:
**11:07**
